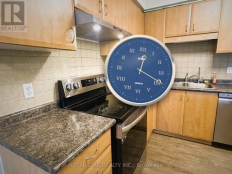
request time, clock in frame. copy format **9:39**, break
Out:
**12:19**
